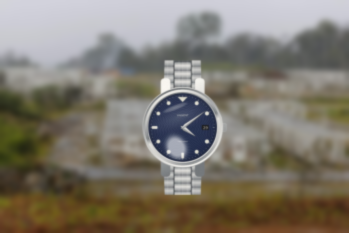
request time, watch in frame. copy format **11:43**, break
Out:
**4:09**
